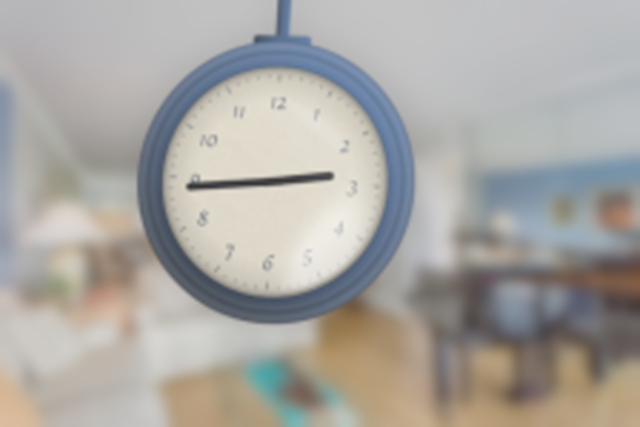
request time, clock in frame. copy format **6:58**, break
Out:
**2:44**
